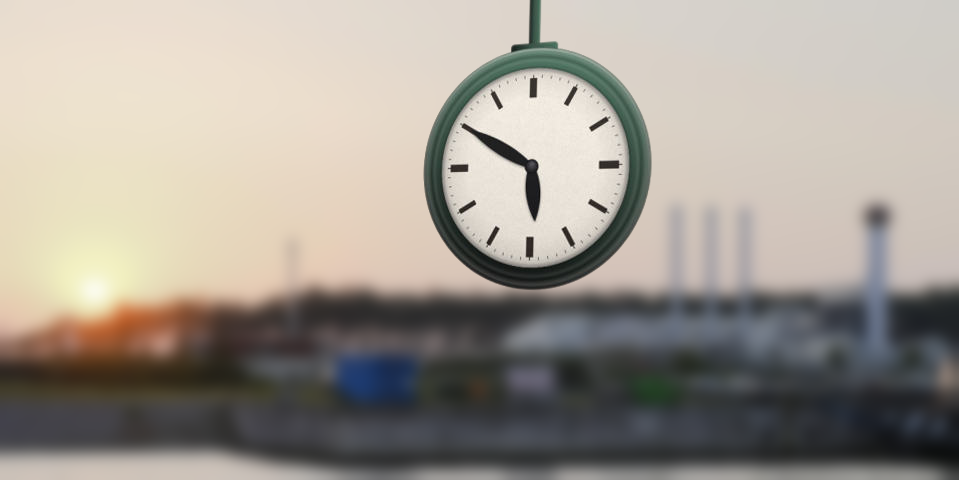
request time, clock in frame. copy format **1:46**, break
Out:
**5:50**
